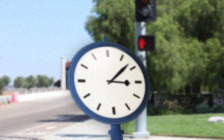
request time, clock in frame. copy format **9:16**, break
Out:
**3:08**
